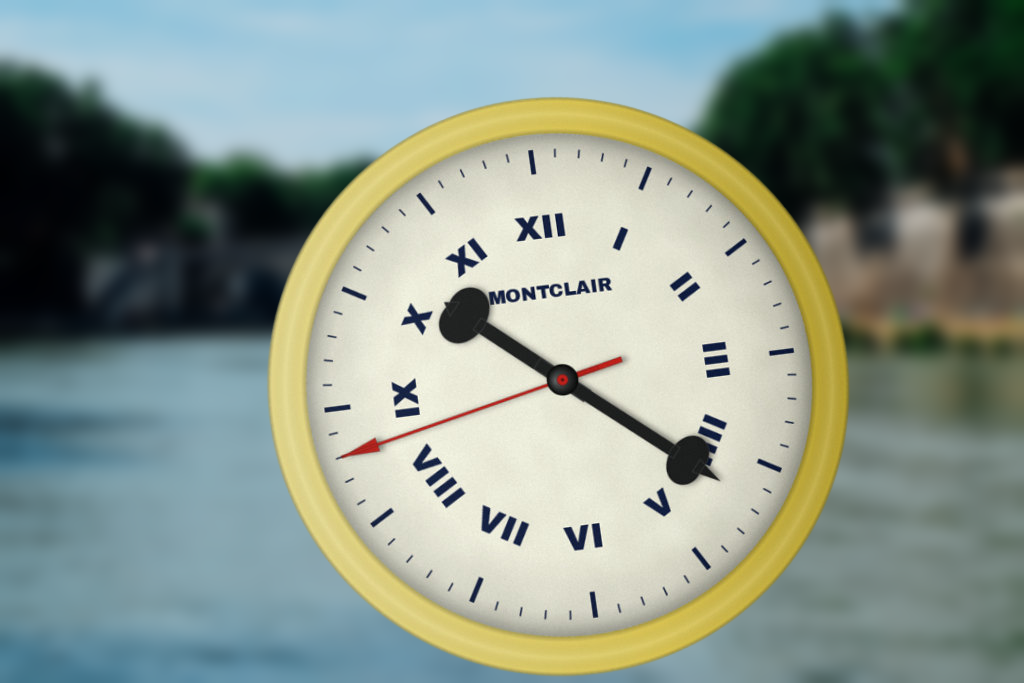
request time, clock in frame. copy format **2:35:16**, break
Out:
**10:21:43**
